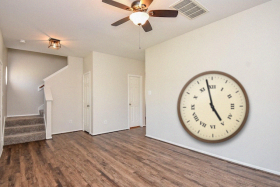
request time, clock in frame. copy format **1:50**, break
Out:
**4:58**
